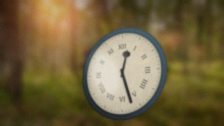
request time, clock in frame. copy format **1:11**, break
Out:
**12:27**
